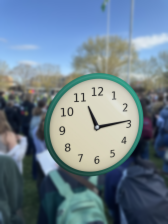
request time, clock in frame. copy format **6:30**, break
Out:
**11:14**
